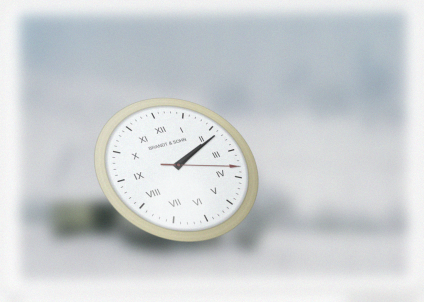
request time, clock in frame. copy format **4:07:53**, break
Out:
**2:11:18**
